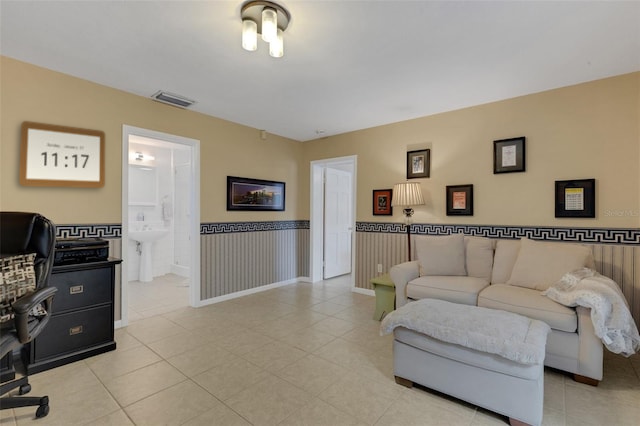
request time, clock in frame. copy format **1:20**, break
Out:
**11:17**
